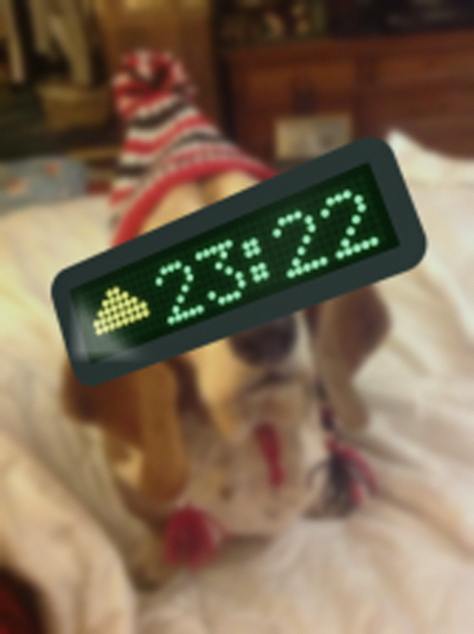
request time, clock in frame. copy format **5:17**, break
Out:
**23:22**
